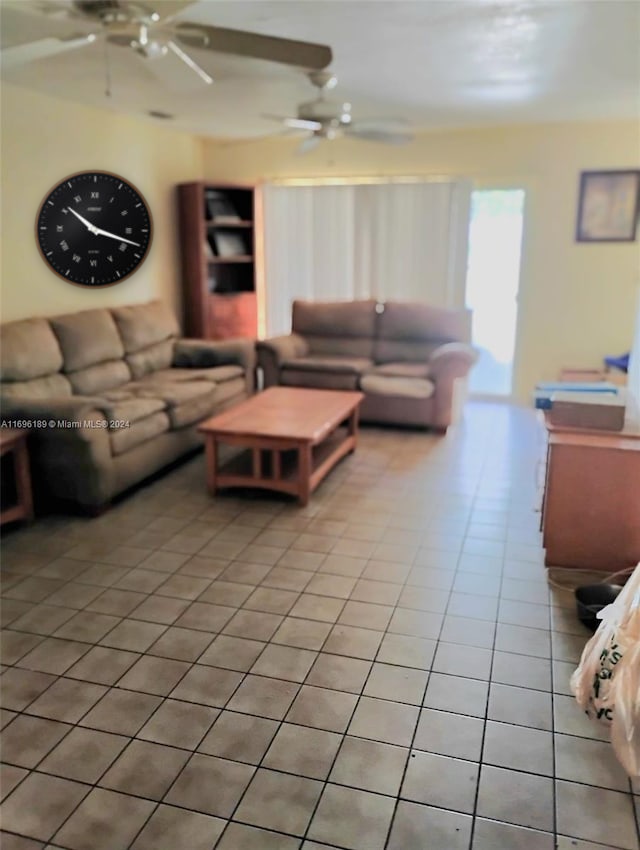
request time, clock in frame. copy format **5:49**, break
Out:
**10:18**
